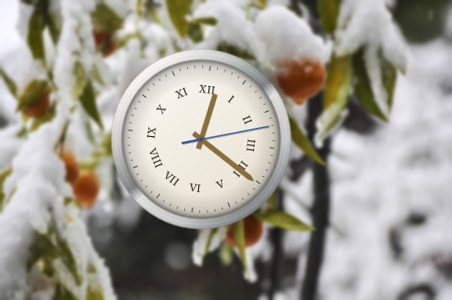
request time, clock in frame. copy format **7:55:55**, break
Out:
**12:20:12**
